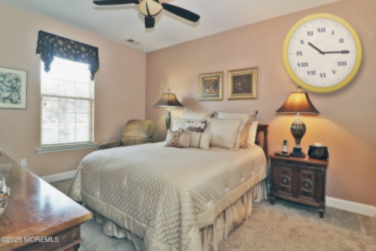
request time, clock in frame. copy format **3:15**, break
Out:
**10:15**
